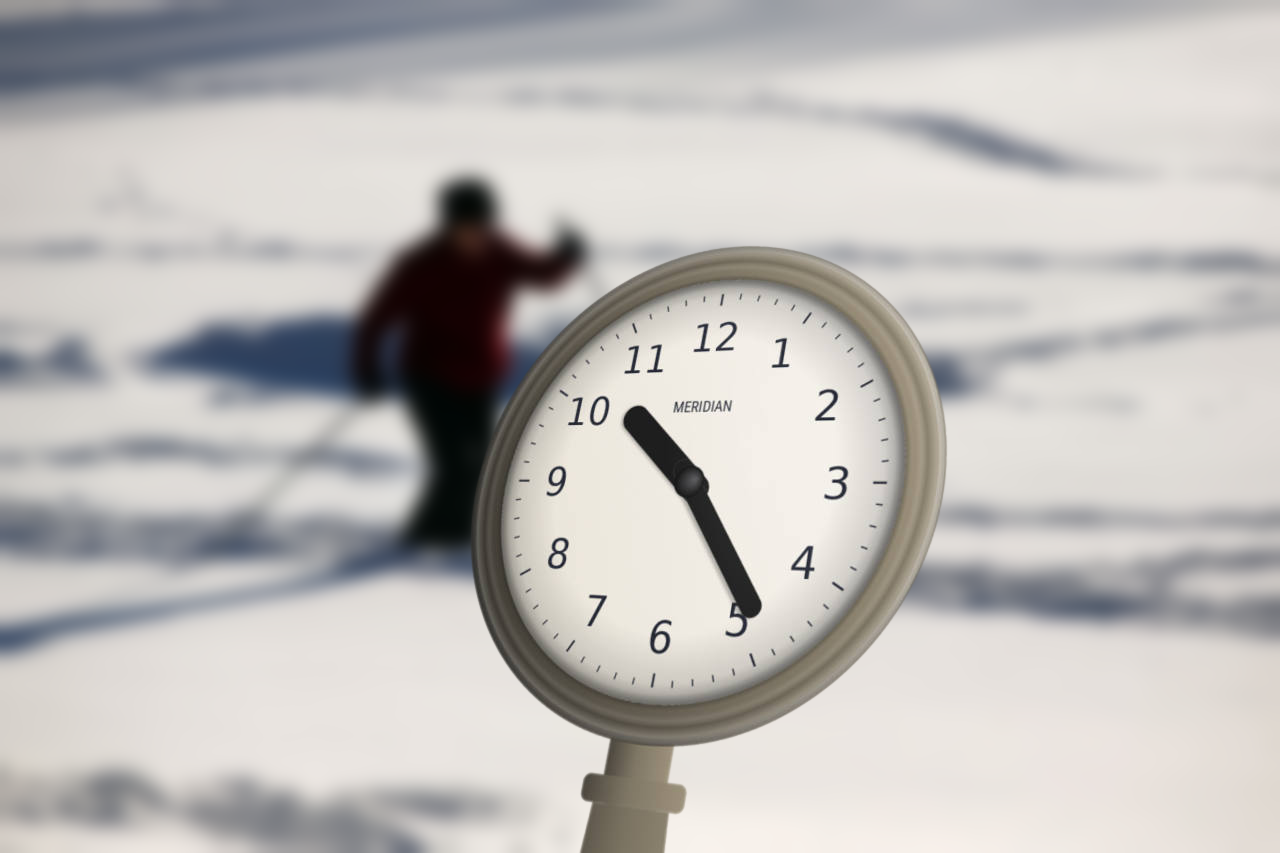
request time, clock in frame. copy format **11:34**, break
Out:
**10:24**
